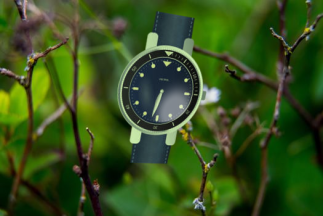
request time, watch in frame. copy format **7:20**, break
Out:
**6:32**
